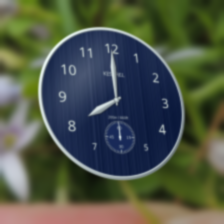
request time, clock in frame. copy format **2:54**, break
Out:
**8:00**
